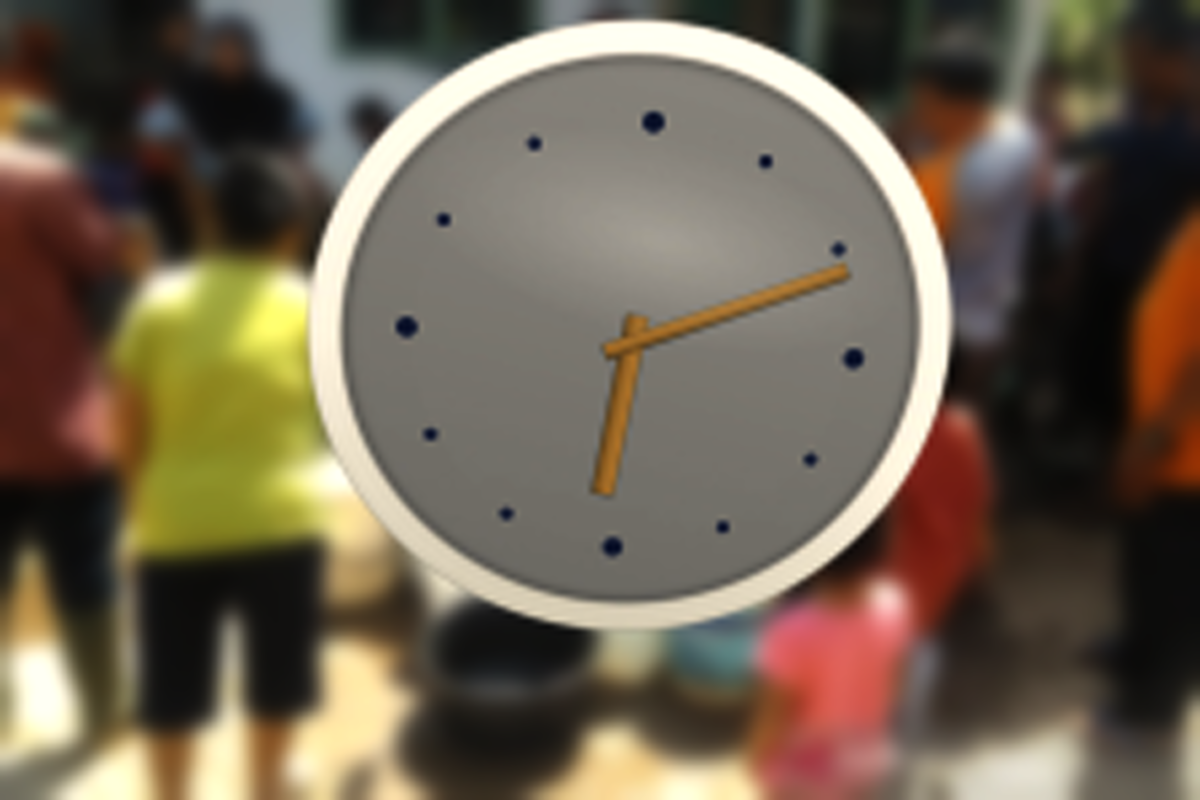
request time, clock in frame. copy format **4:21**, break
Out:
**6:11**
